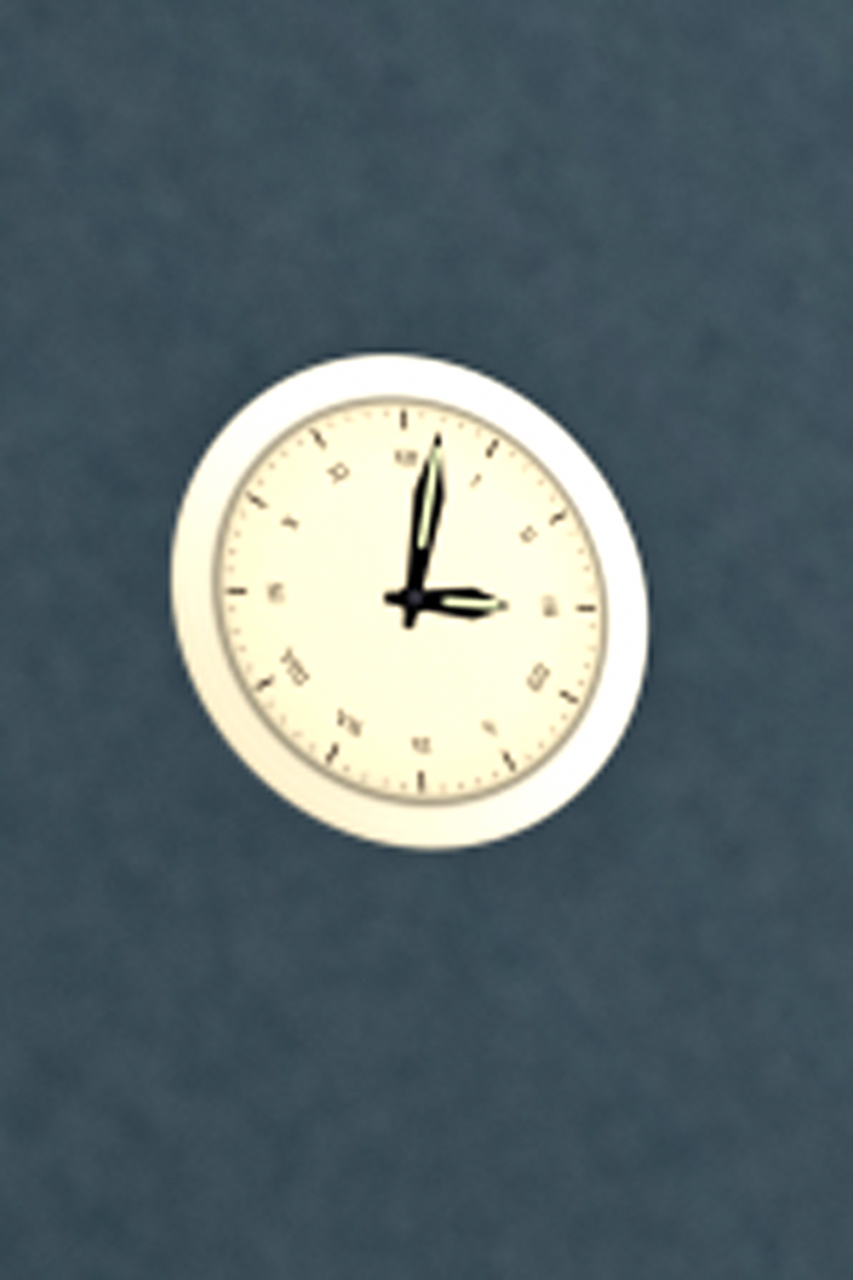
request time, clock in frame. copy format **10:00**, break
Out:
**3:02**
